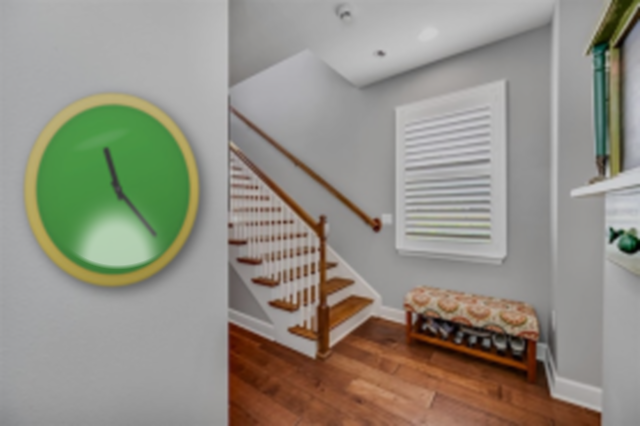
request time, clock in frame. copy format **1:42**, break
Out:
**11:23**
